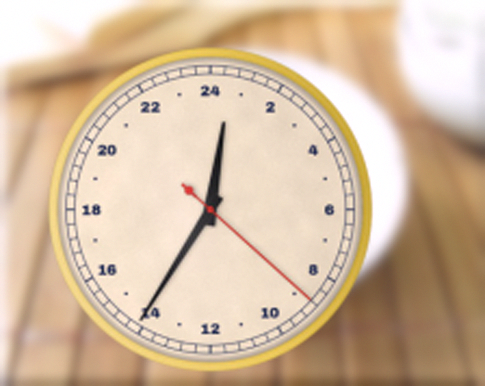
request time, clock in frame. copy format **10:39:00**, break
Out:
**0:35:22**
